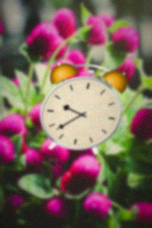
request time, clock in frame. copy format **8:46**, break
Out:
**9:38**
